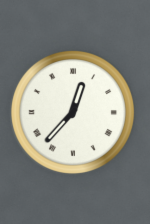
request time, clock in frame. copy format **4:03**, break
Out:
**12:37**
